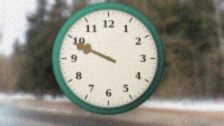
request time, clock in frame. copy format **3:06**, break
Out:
**9:49**
